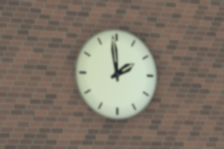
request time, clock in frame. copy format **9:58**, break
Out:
**1:59**
